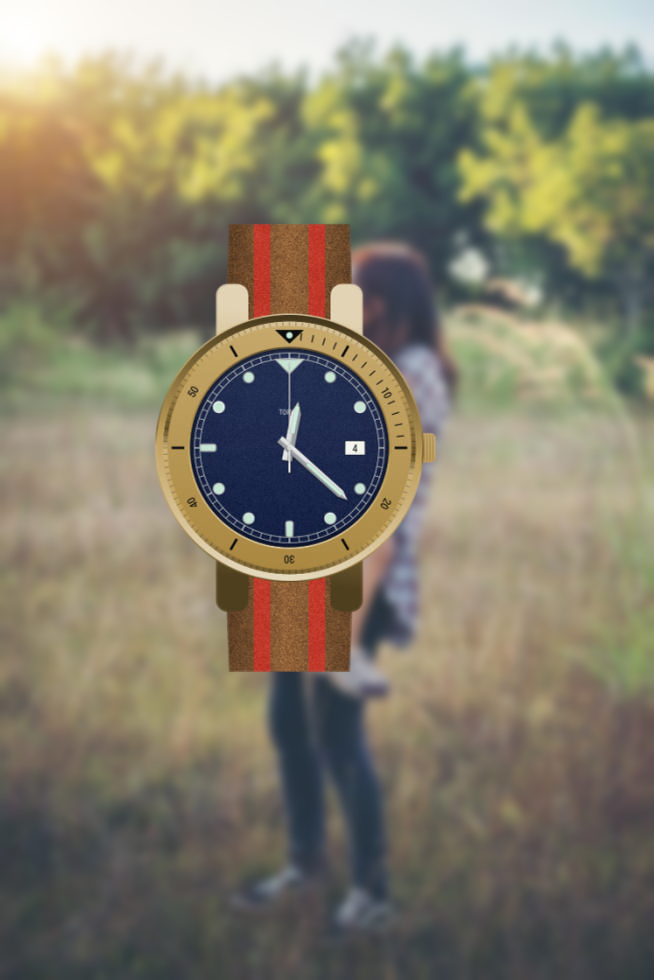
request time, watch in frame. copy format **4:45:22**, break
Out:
**12:22:00**
